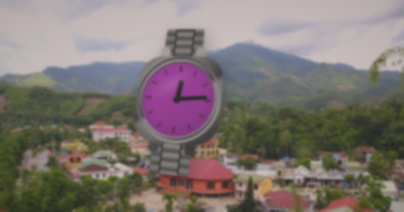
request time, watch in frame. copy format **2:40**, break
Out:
**12:14**
